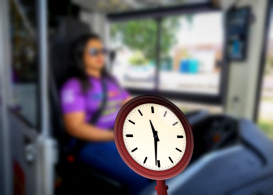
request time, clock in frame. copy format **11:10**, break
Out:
**11:31**
